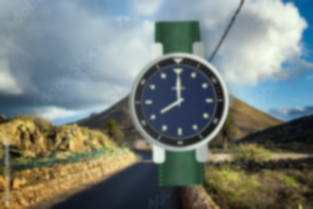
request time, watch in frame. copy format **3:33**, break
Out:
**8:00**
